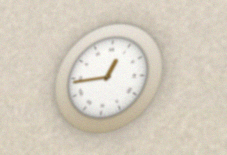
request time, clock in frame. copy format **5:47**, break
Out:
**12:44**
